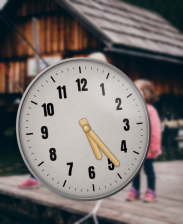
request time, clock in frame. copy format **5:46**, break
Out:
**5:24**
